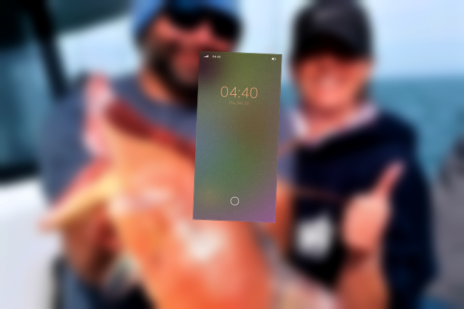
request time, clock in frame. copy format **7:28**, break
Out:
**4:40**
